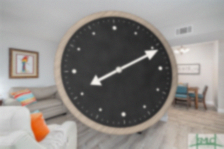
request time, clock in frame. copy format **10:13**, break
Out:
**8:11**
